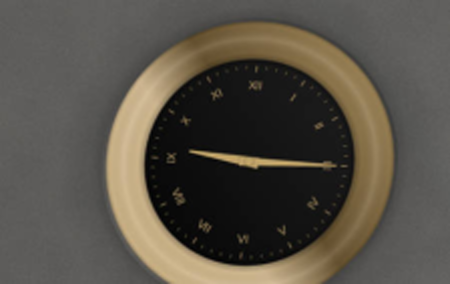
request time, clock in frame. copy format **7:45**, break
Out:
**9:15**
